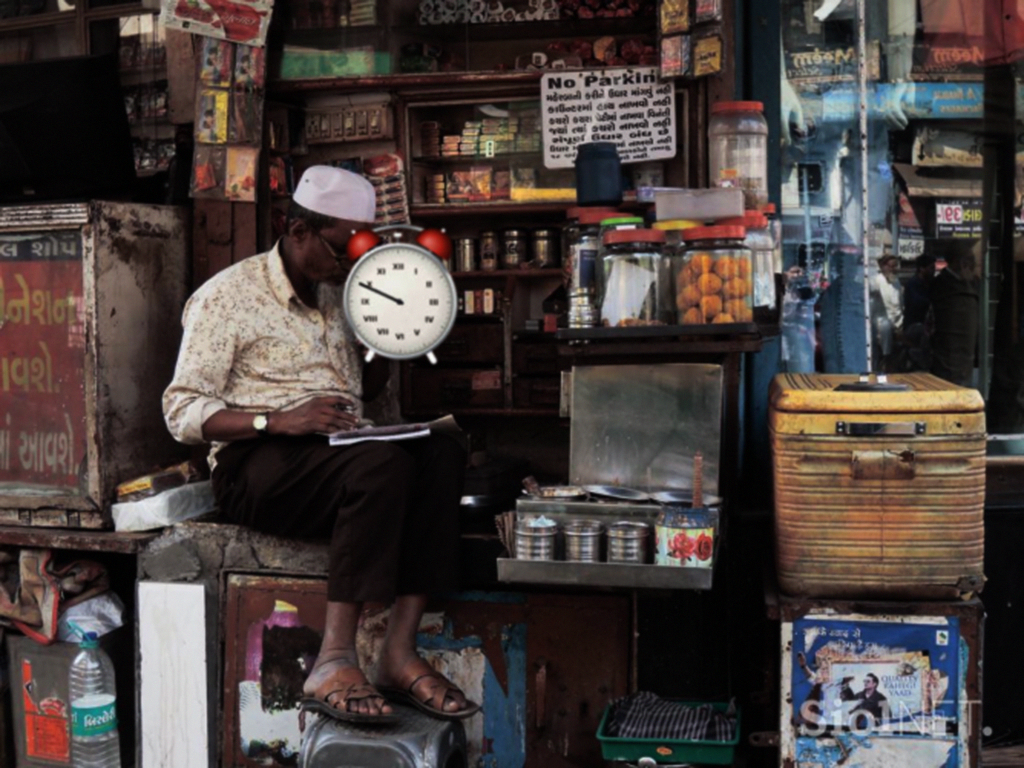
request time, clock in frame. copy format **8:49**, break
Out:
**9:49**
